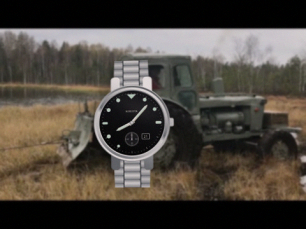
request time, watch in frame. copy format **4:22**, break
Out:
**8:07**
